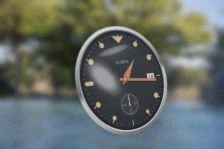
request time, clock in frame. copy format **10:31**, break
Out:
**1:16**
